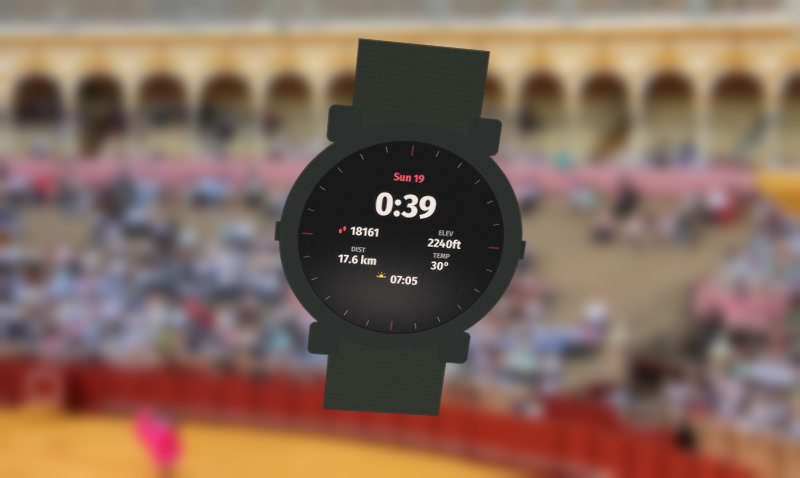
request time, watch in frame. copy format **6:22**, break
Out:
**0:39**
